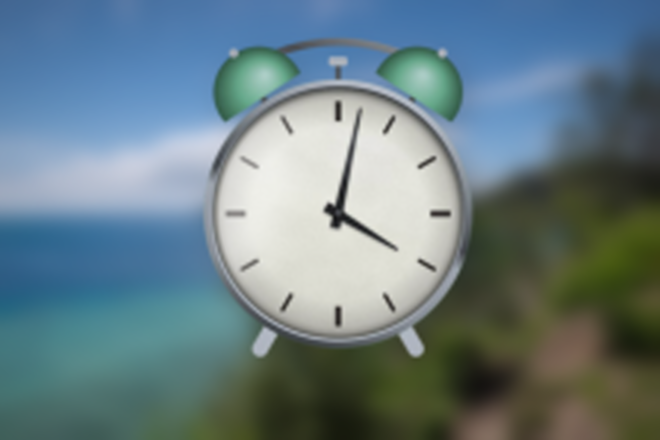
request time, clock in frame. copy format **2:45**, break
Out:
**4:02**
